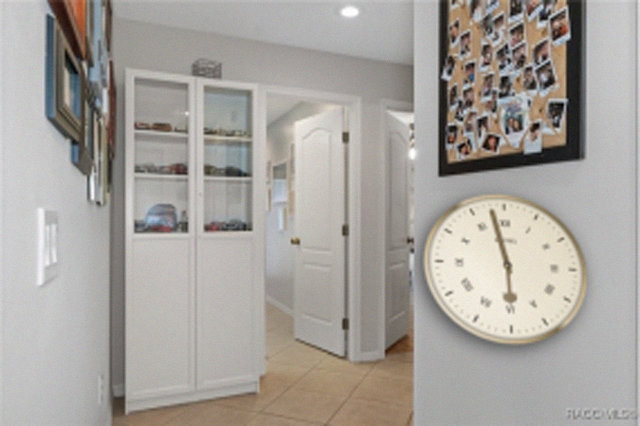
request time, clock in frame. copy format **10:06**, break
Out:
**5:58**
